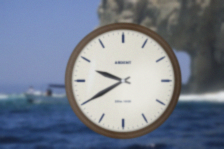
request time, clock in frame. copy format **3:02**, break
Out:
**9:40**
